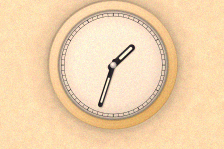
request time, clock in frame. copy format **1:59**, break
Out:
**1:33**
